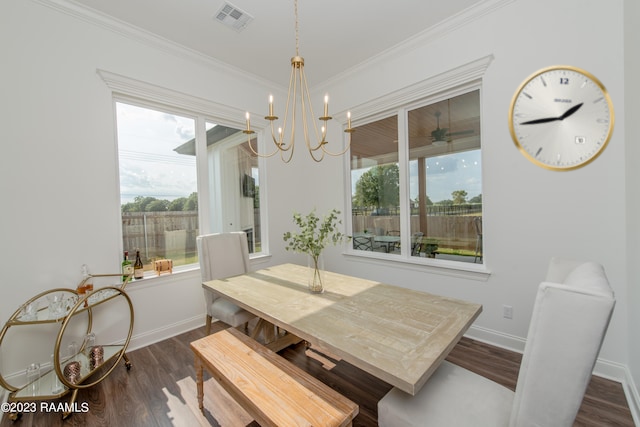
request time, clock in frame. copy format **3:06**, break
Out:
**1:43**
